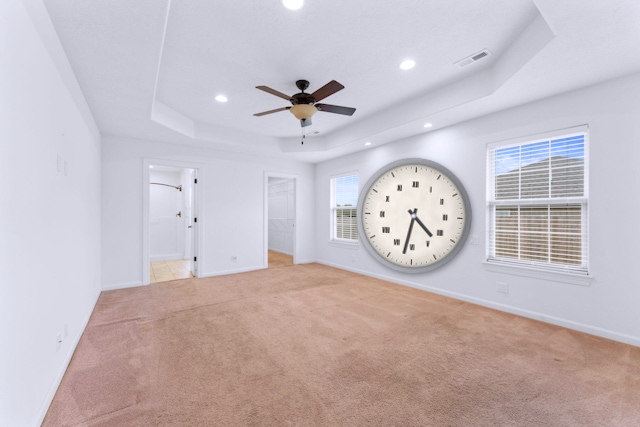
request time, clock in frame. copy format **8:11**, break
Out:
**4:32**
